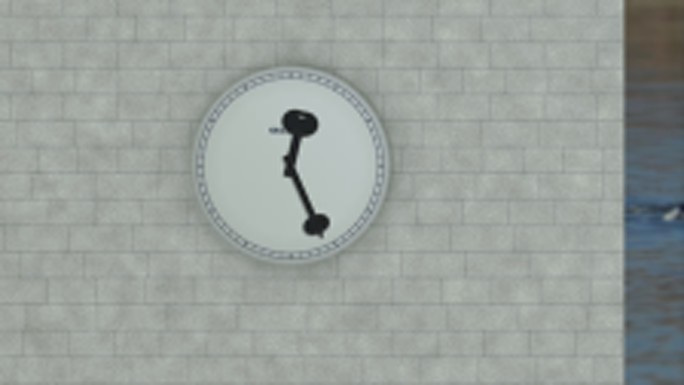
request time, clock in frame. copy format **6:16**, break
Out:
**12:26**
